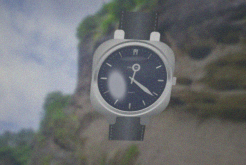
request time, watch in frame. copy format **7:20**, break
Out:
**12:21**
